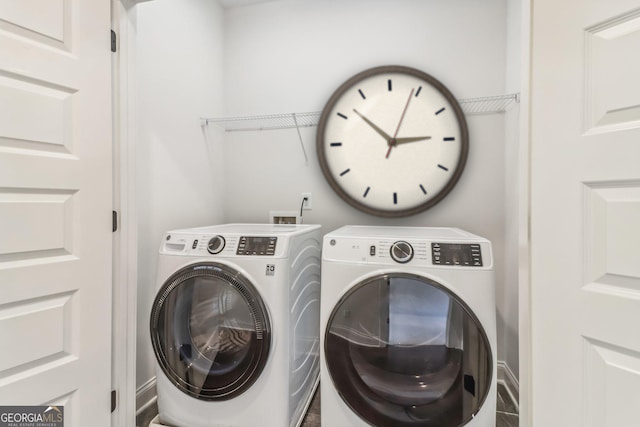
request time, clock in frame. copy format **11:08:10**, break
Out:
**2:52:04**
